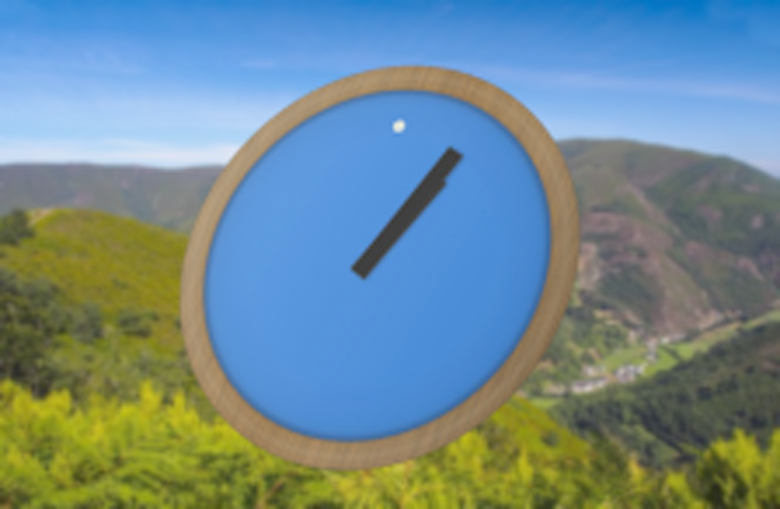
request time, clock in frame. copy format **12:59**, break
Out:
**1:05**
